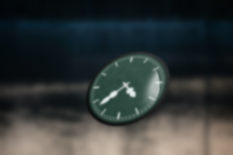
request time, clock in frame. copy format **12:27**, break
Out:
**4:38**
